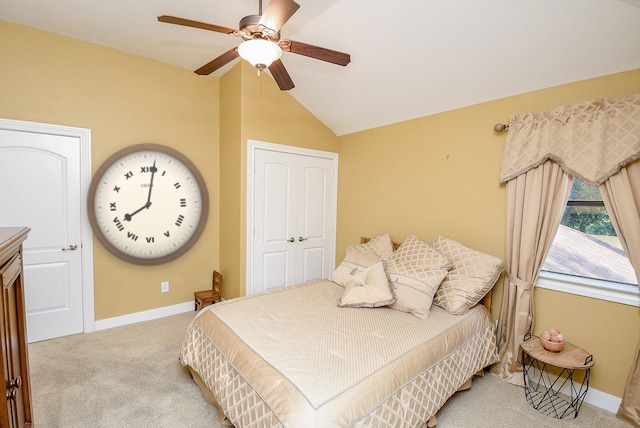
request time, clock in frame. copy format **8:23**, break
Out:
**8:02**
